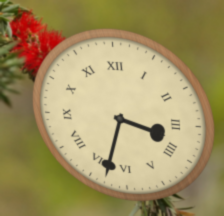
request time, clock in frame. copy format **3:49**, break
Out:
**3:33**
